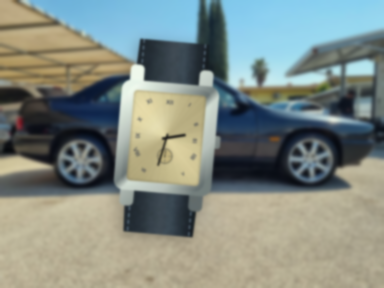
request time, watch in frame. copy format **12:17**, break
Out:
**2:32**
